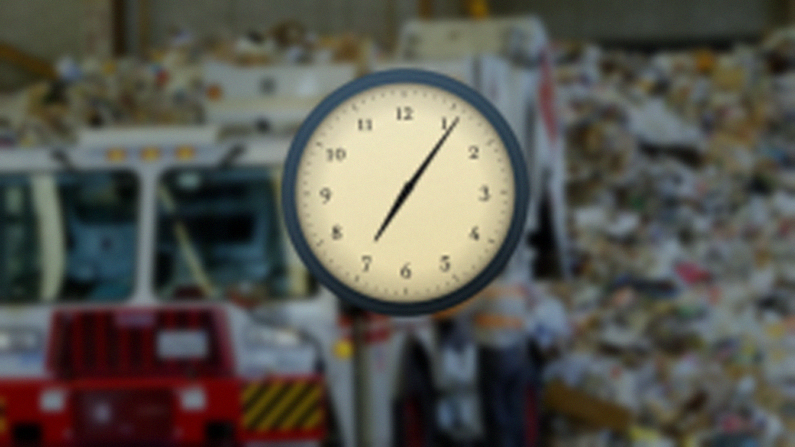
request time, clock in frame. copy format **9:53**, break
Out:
**7:06**
